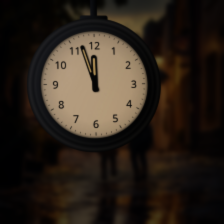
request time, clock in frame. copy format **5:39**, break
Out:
**11:57**
